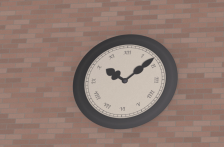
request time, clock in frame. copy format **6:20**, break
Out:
**10:08**
